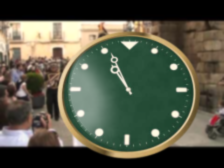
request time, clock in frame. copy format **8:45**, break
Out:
**10:56**
